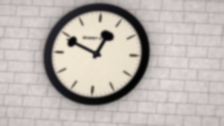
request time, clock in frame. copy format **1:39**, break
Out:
**12:49**
